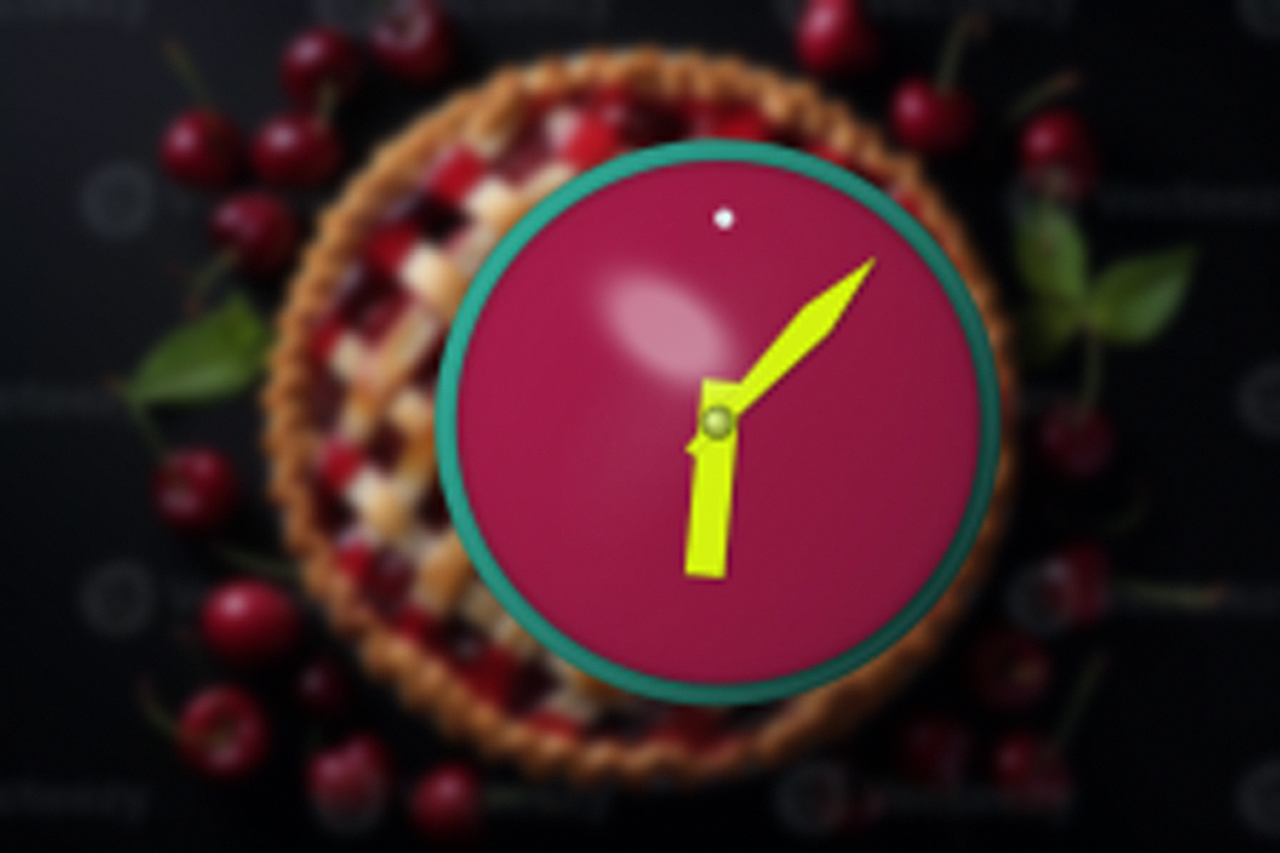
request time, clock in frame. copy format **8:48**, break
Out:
**6:07**
